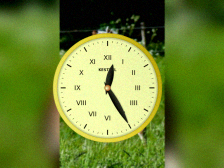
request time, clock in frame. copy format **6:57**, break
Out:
**12:25**
